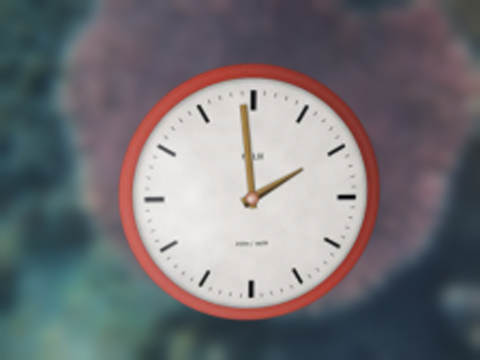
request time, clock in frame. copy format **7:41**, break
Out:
**1:59**
